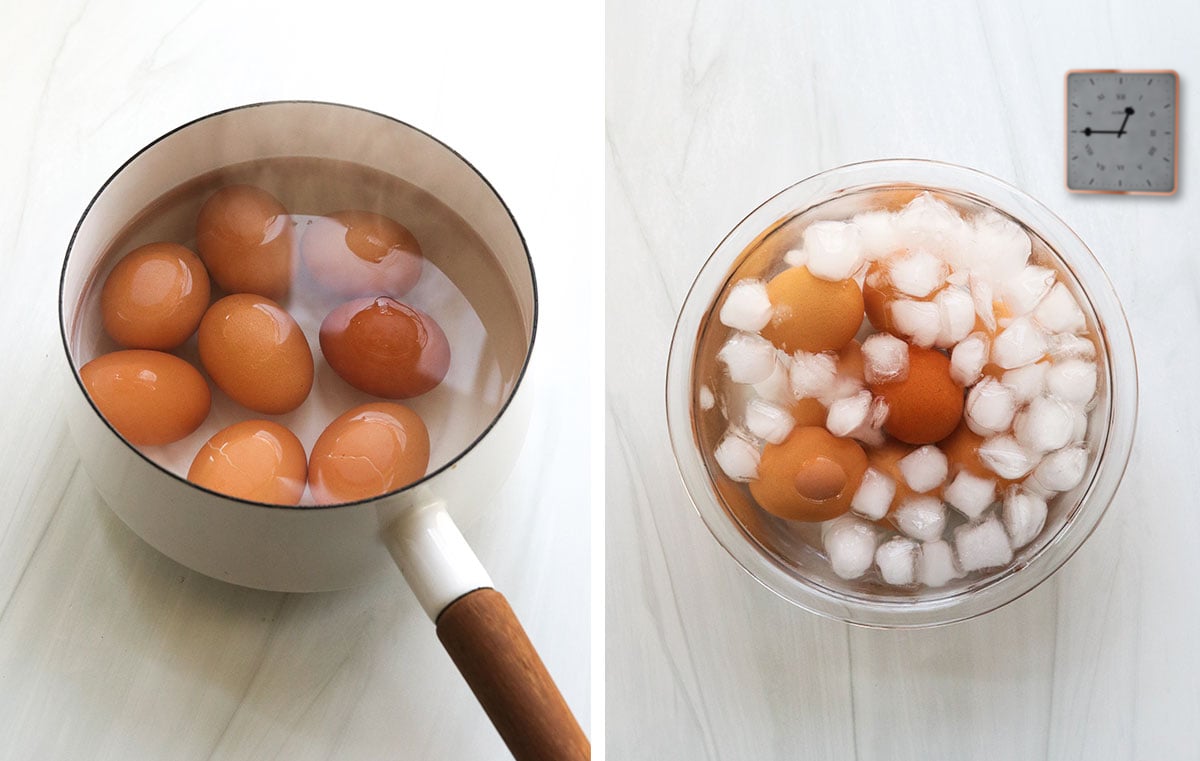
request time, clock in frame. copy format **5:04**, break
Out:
**12:45**
